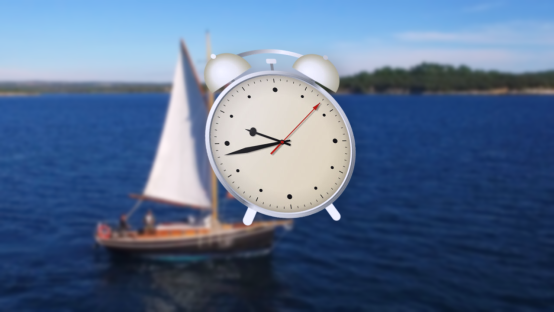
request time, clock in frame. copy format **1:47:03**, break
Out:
**9:43:08**
